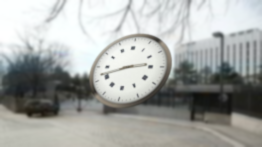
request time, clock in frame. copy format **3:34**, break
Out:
**2:42**
